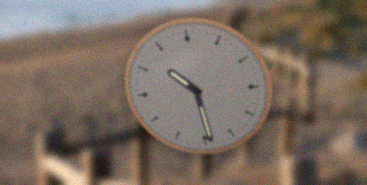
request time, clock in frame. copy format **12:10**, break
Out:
**10:29**
